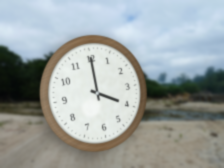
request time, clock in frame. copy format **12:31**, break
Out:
**4:00**
